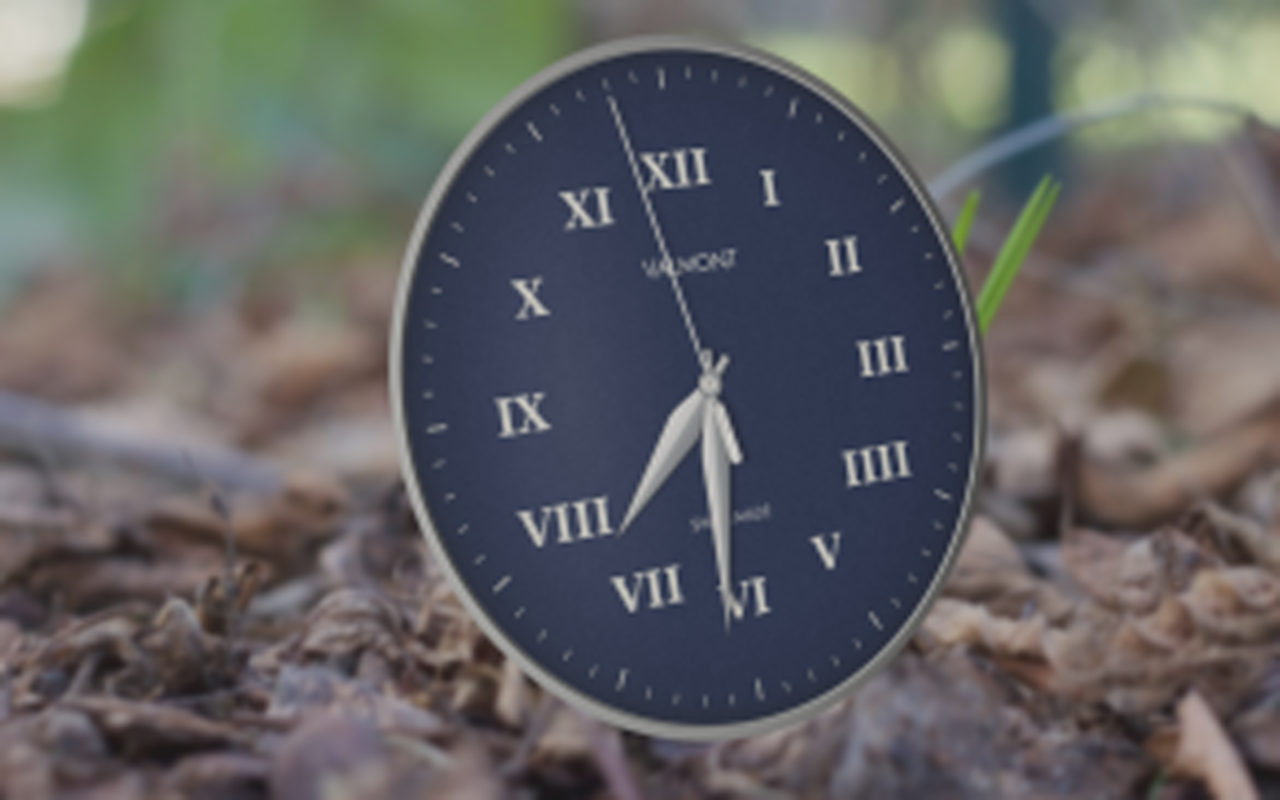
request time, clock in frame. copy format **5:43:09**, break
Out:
**7:30:58**
